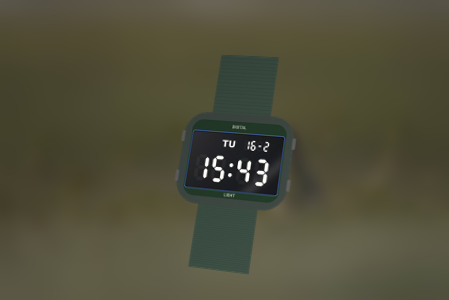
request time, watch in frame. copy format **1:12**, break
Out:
**15:43**
